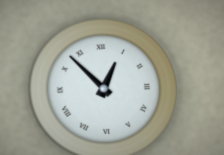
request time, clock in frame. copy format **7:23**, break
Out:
**12:53**
